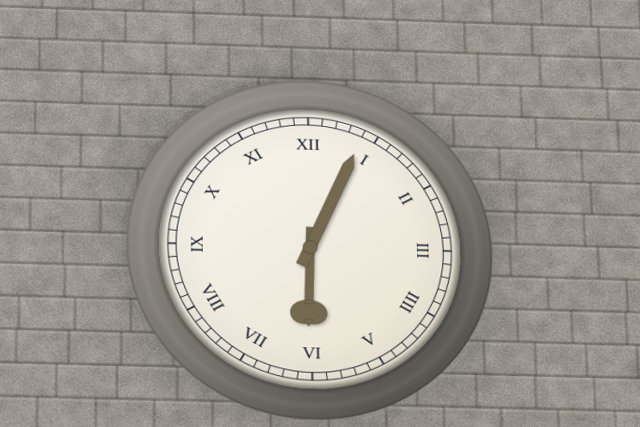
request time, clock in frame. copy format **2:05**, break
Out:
**6:04**
